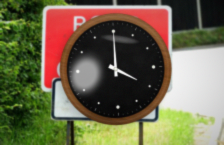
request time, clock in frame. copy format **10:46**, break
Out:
**4:00**
